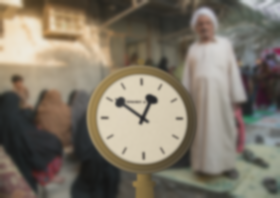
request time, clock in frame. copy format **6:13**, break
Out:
**12:51**
